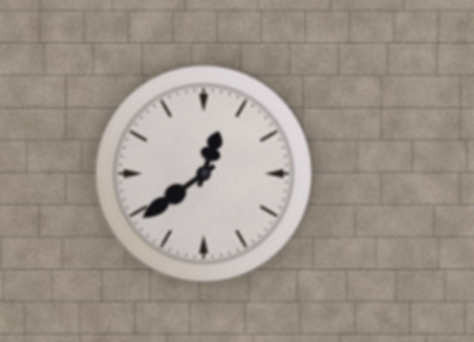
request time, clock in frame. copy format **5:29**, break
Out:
**12:39**
